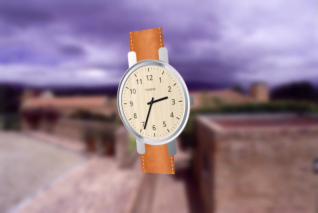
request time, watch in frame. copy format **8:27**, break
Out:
**2:34**
